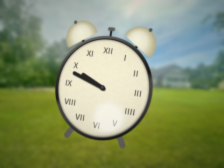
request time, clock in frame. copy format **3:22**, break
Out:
**9:48**
